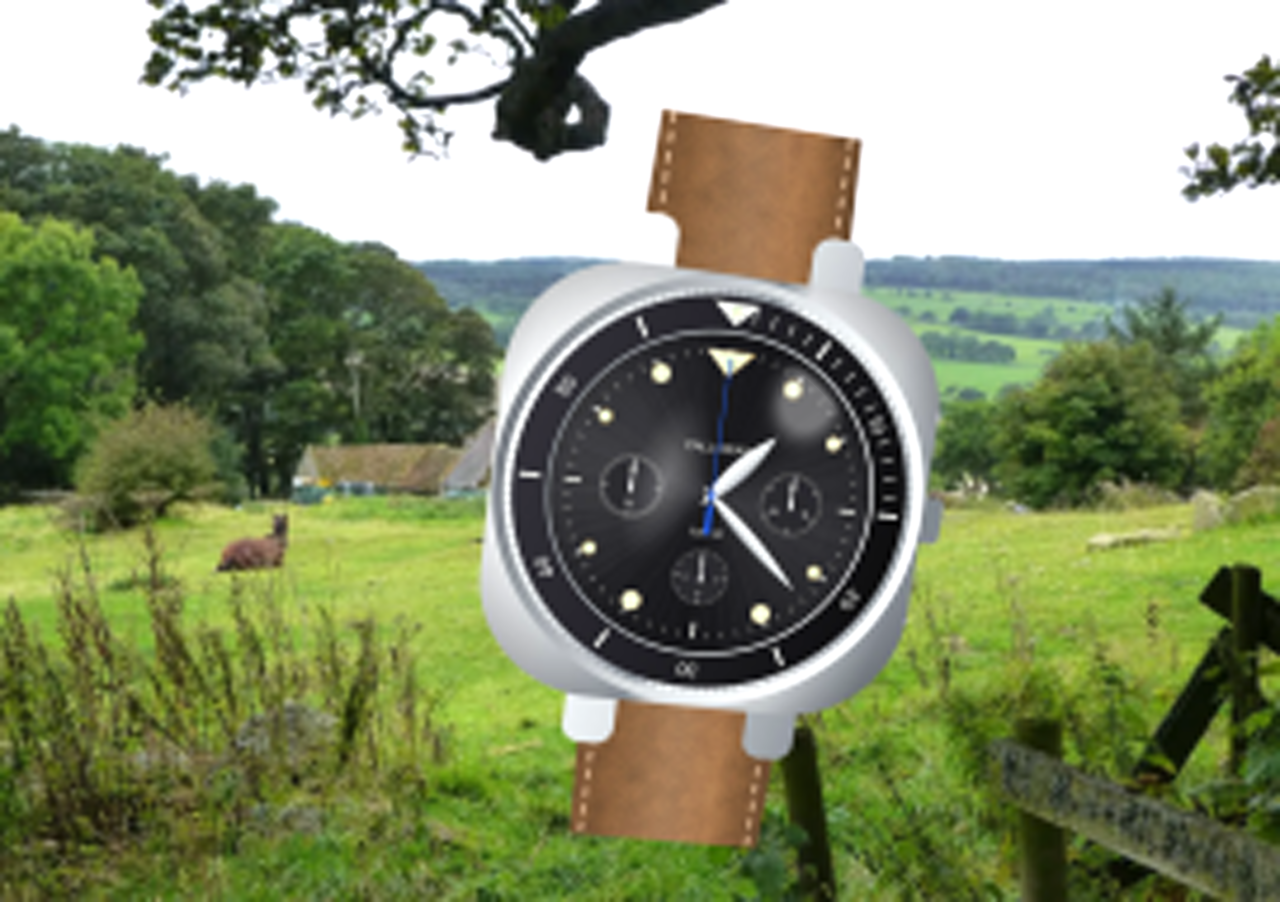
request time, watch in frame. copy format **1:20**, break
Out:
**1:22**
